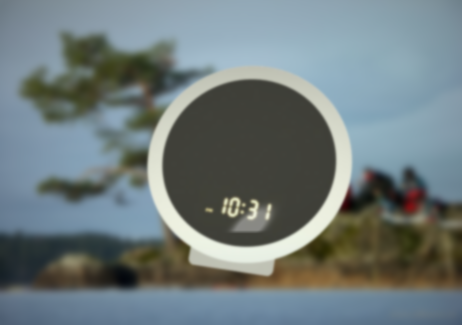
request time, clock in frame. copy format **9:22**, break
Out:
**10:31**
